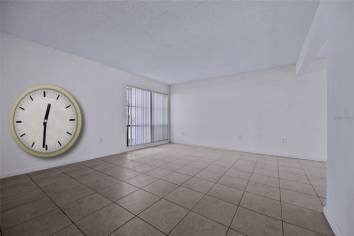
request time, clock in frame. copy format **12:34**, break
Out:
**12:31**
